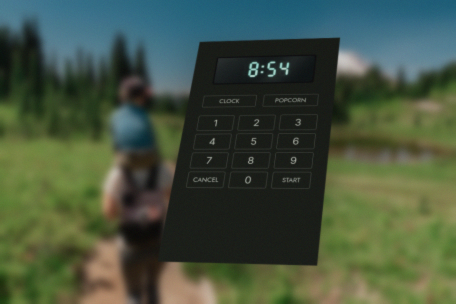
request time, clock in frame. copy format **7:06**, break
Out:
**8:54**
